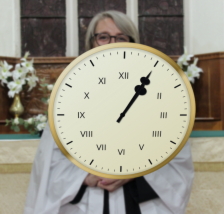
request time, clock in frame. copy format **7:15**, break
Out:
**1:05**
